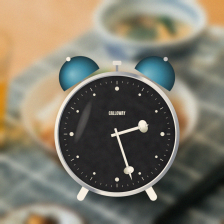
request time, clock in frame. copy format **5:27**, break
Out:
**2:27**
